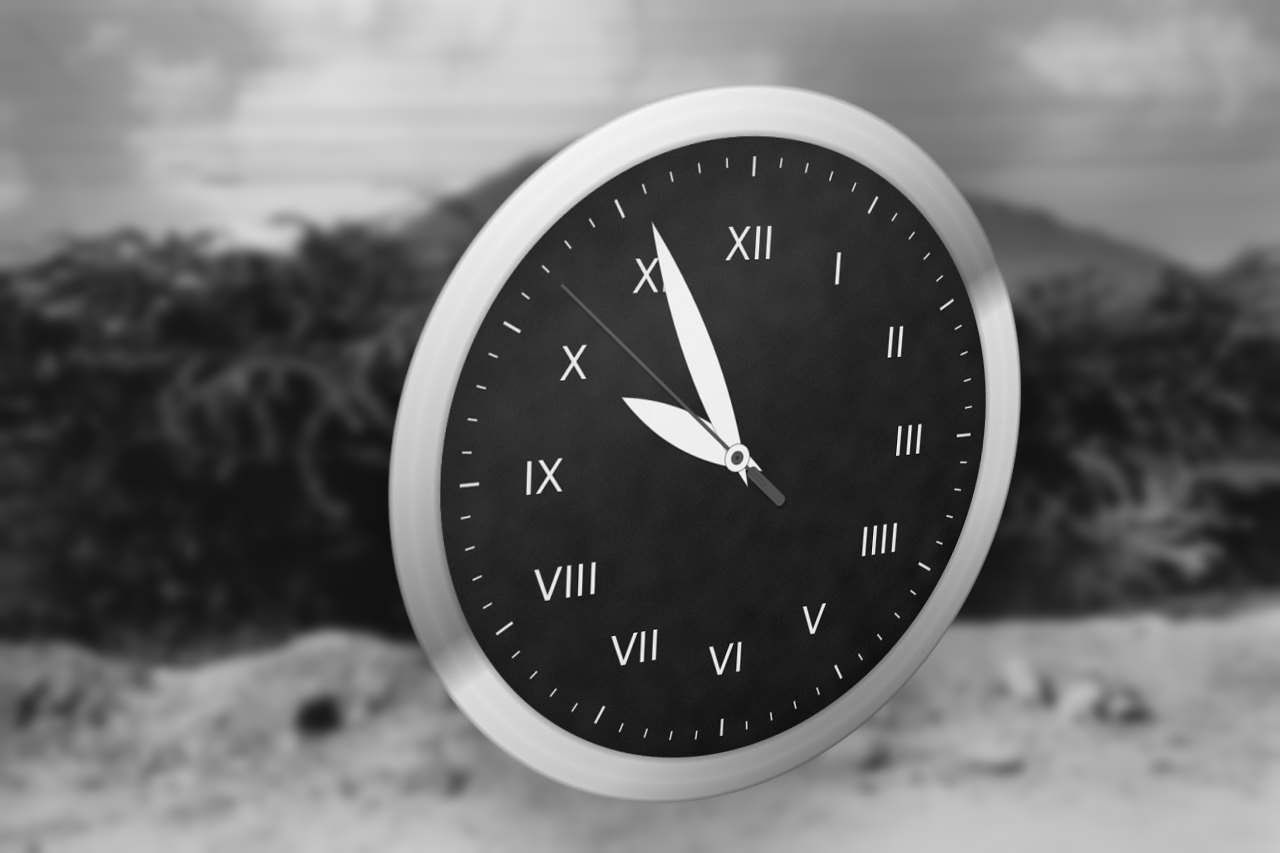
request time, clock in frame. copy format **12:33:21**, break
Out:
**9:55:52**
